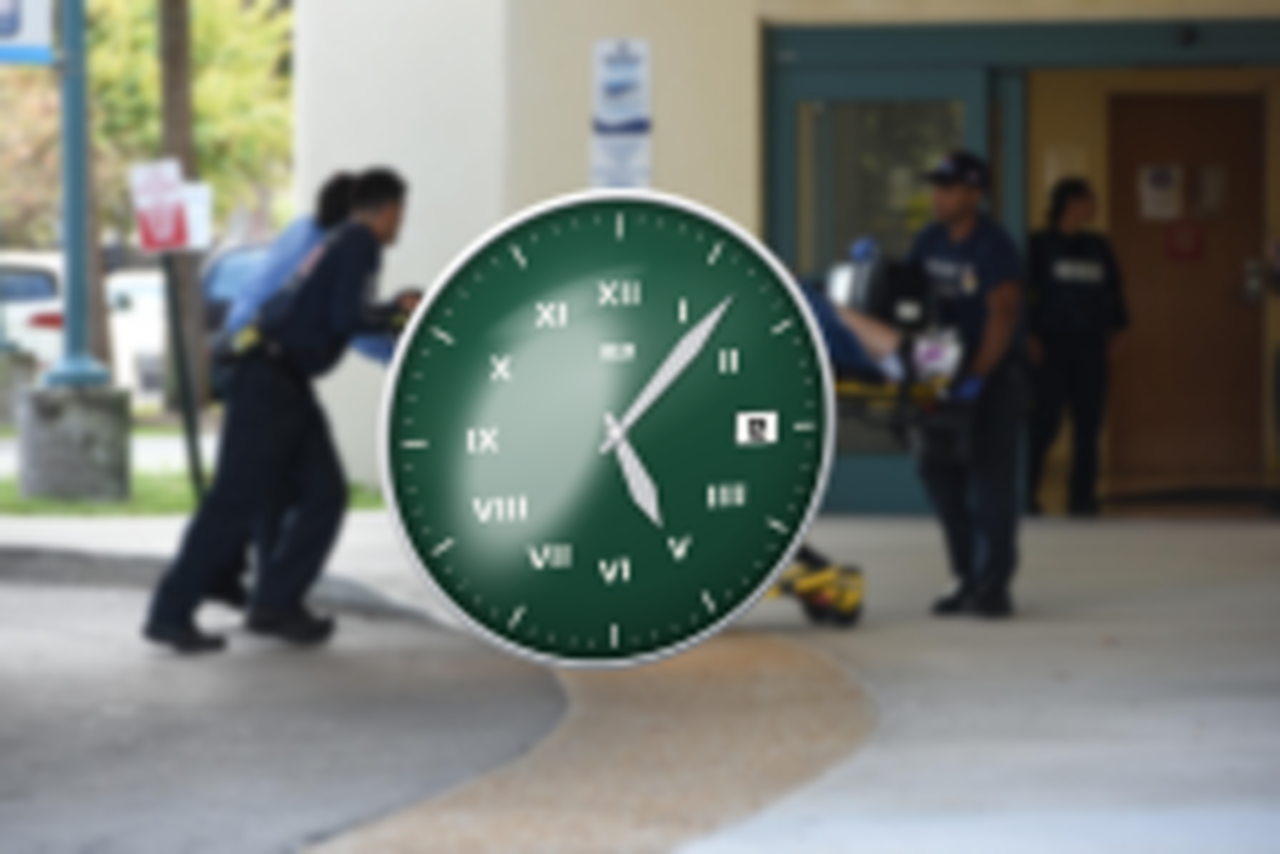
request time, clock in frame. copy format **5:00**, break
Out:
**5:07**
